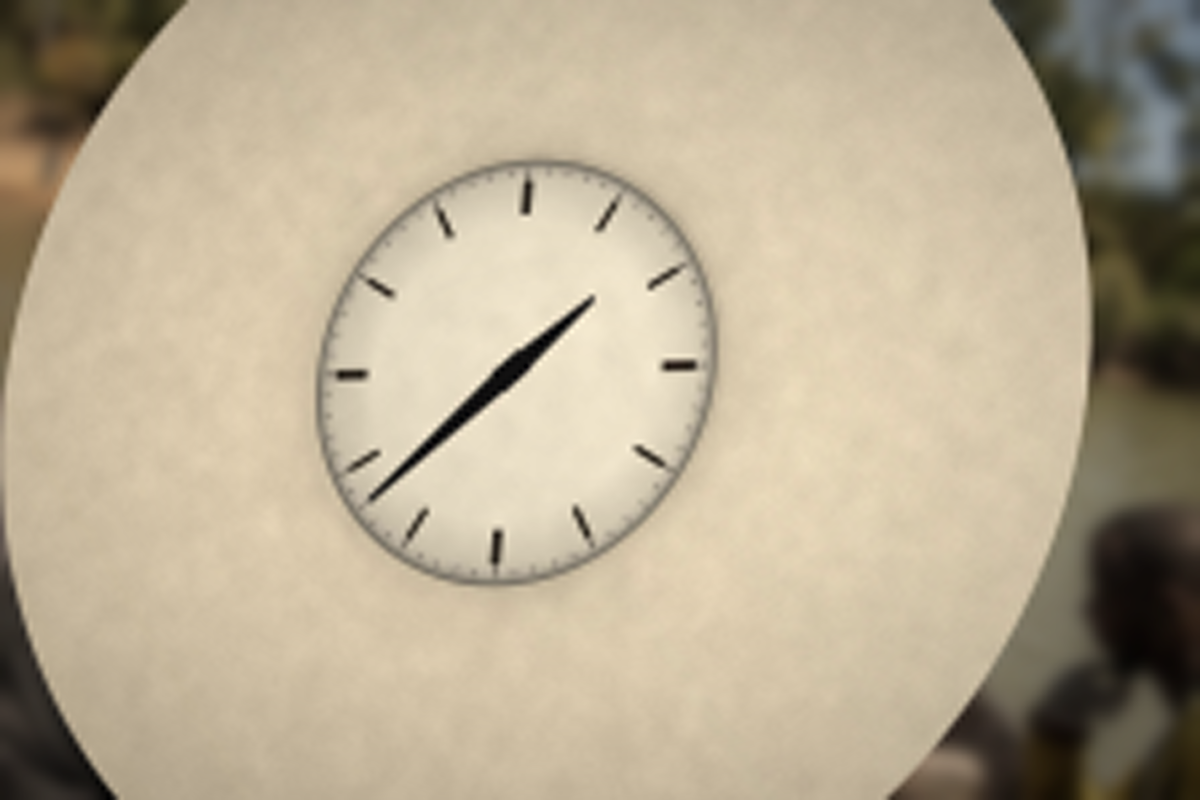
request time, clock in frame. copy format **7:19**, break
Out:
**1:38**
